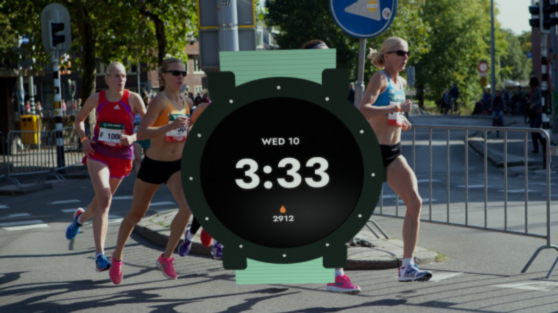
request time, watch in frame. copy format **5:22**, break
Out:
**3:33**
